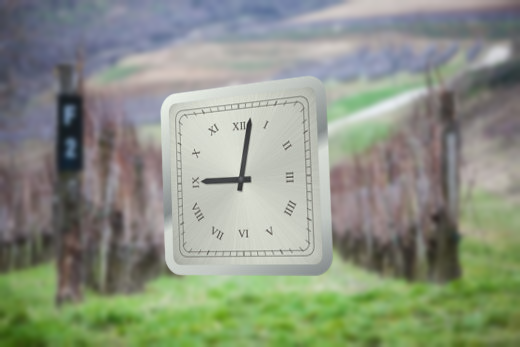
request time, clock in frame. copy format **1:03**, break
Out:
**9:02**
